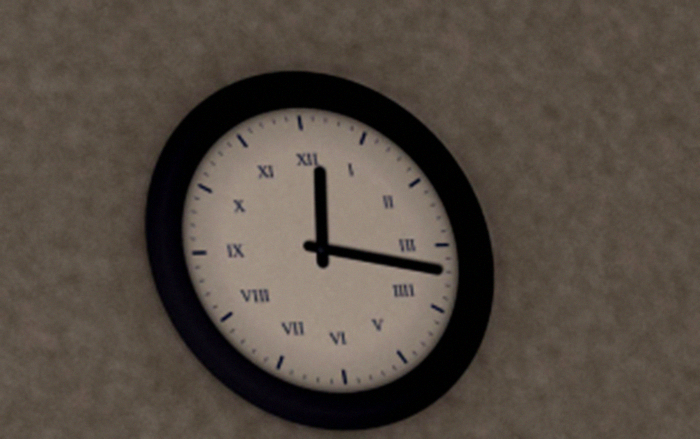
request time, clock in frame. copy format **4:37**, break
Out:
**12:17**
